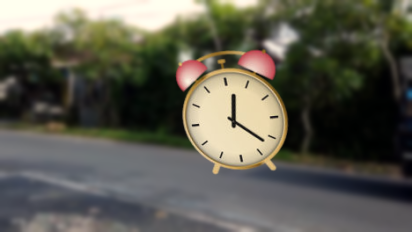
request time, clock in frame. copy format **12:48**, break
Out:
**12:22**
